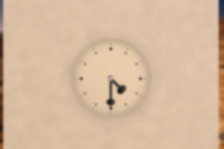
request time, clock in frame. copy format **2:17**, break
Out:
**4:30**
